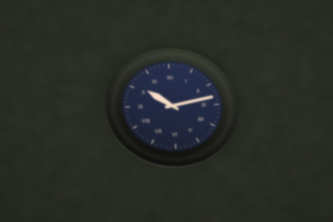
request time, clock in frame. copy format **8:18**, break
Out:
**10:13**
